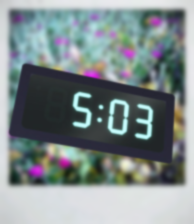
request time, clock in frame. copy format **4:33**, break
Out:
**5:03**
